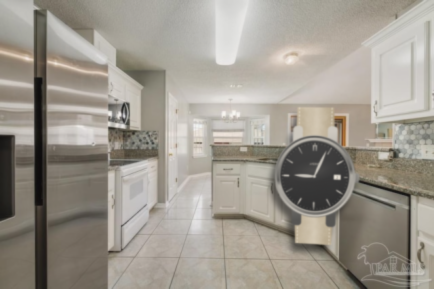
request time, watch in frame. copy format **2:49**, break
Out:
**9:04**
